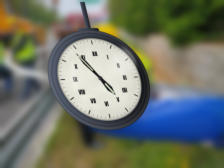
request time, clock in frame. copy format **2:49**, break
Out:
**4:54**
